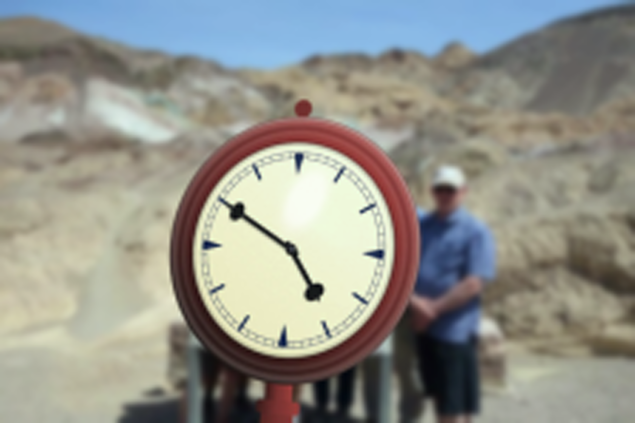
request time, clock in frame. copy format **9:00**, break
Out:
**4:50**
